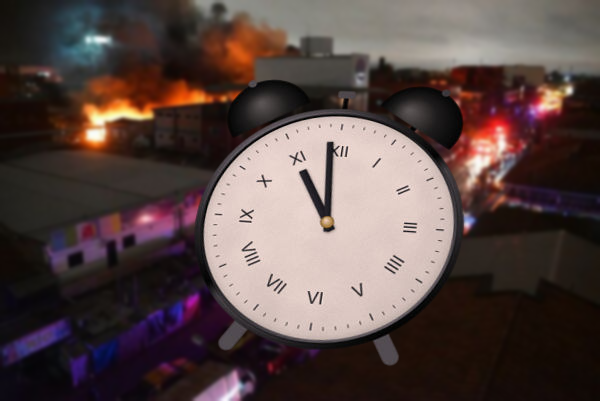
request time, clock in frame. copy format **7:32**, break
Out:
**10:59**
